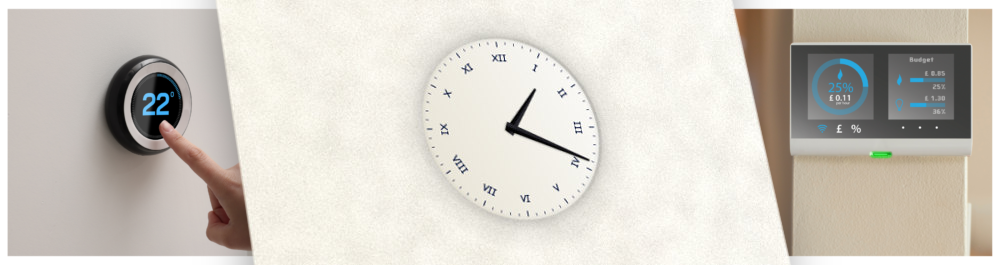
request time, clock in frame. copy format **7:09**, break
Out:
**1:19**
